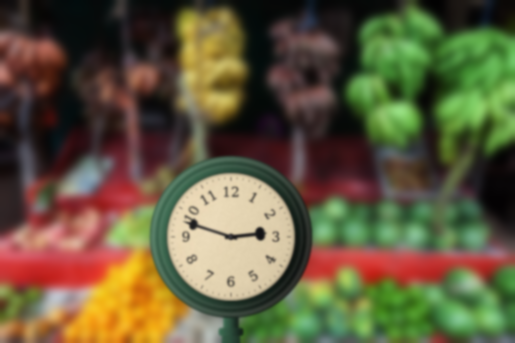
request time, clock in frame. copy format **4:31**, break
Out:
**2:48**
